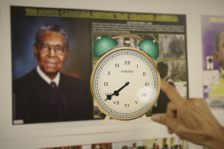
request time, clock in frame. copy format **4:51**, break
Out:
**7:39**
